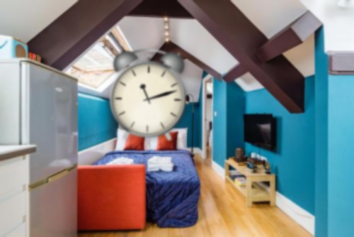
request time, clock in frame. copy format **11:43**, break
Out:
**11:12**
